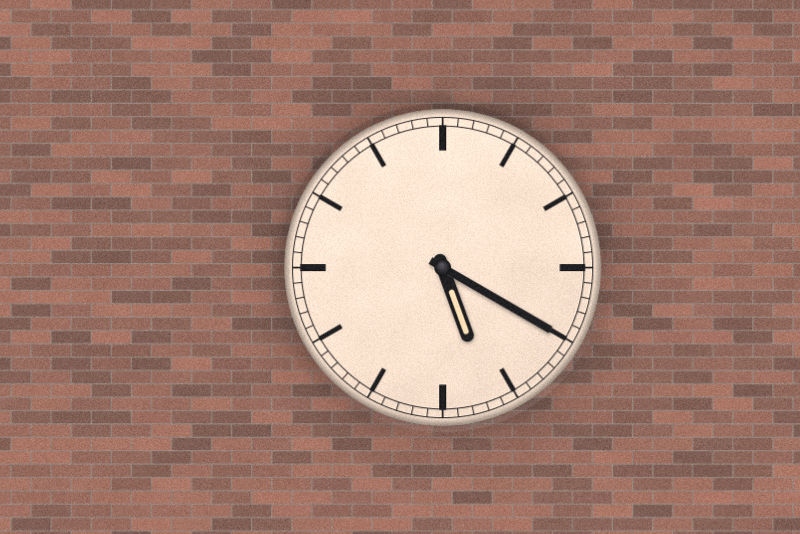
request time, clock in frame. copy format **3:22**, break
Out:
**5:20**
